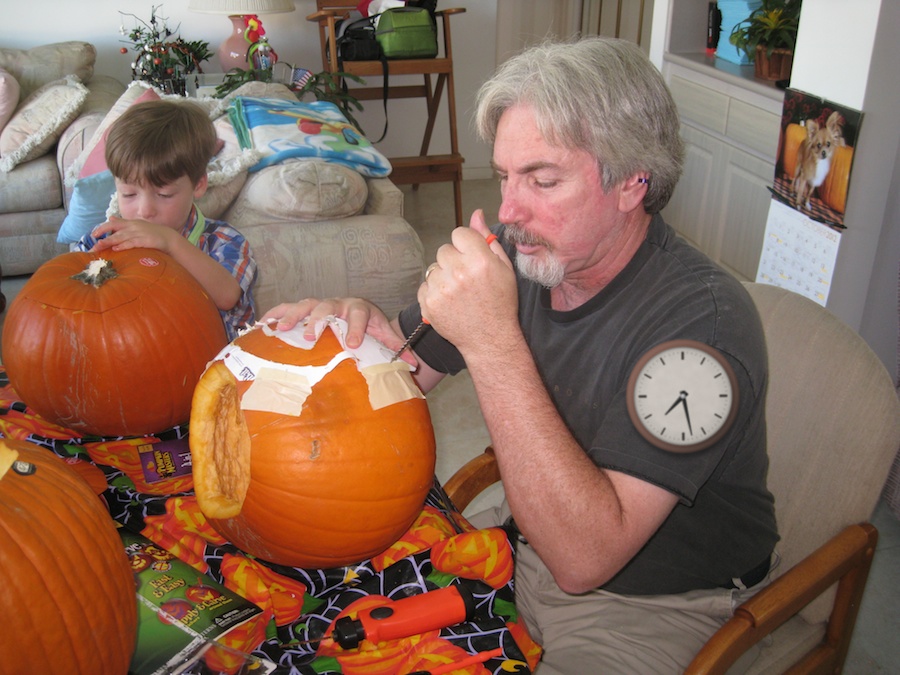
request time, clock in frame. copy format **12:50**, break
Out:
**7:28**
